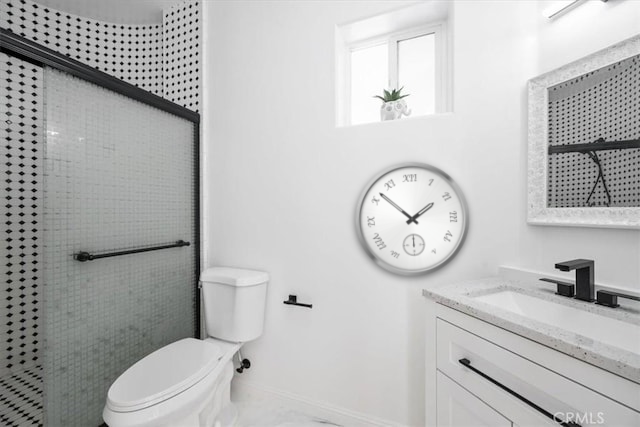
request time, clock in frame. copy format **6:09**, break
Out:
**1:52**
